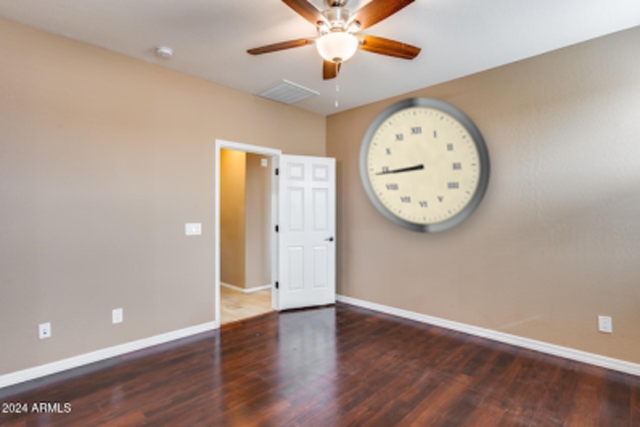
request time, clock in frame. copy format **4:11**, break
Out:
**8:44**
